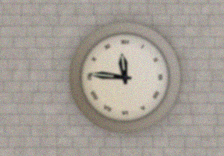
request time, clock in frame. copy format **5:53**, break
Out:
**11:46**
